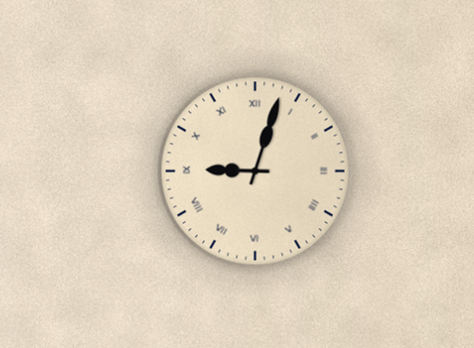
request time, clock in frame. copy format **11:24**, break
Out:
**9:03**
